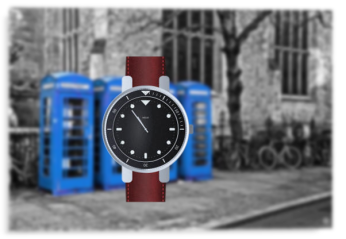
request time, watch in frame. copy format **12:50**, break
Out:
**10:54**
